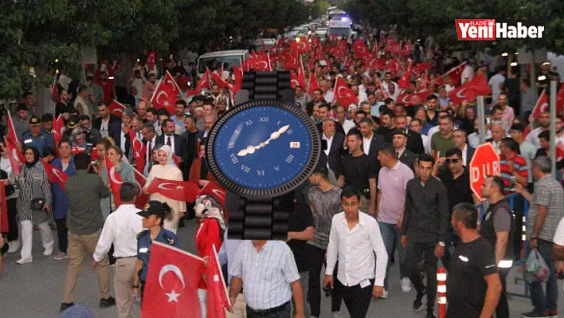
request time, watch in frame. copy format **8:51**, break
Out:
**8:08**
